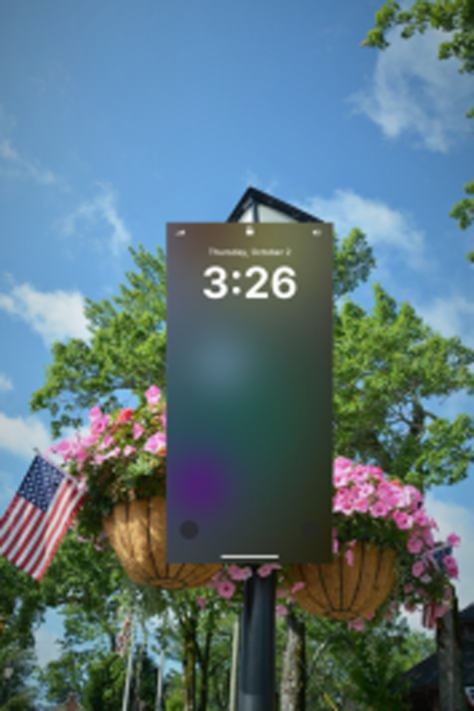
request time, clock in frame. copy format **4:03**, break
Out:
**3:26**
